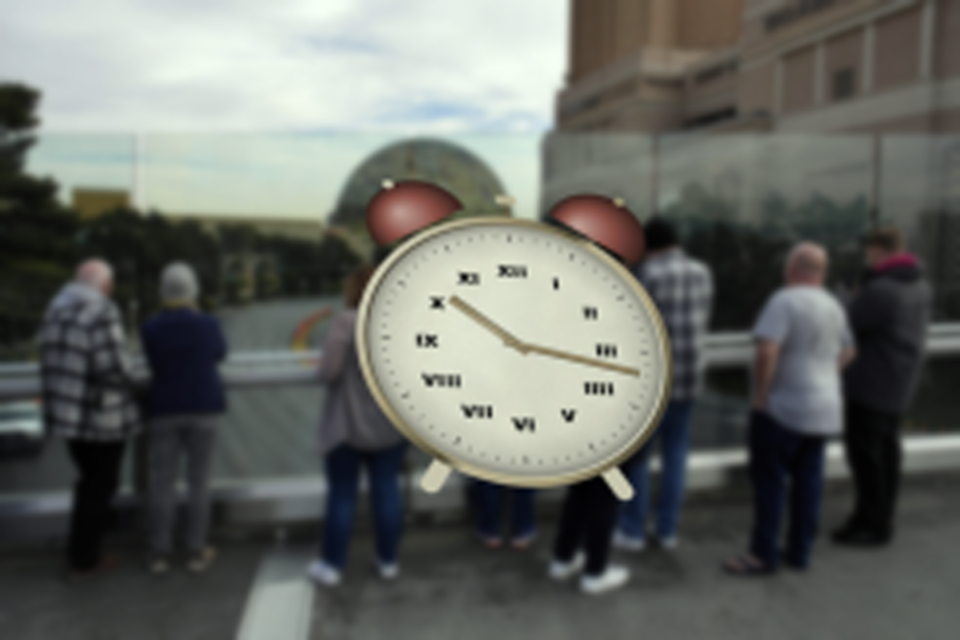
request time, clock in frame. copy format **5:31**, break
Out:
**10:17**
